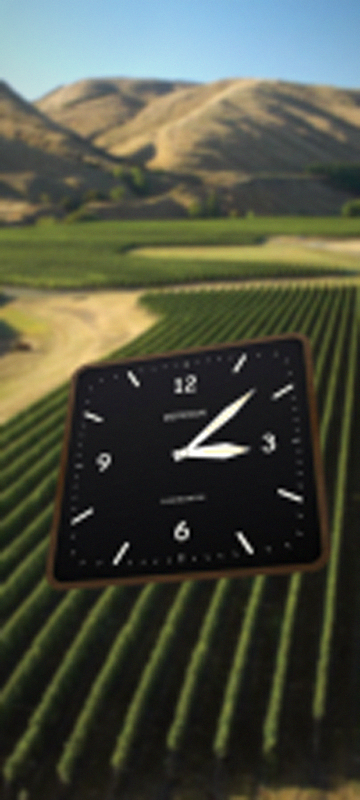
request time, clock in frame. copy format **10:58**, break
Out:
**3:08**
